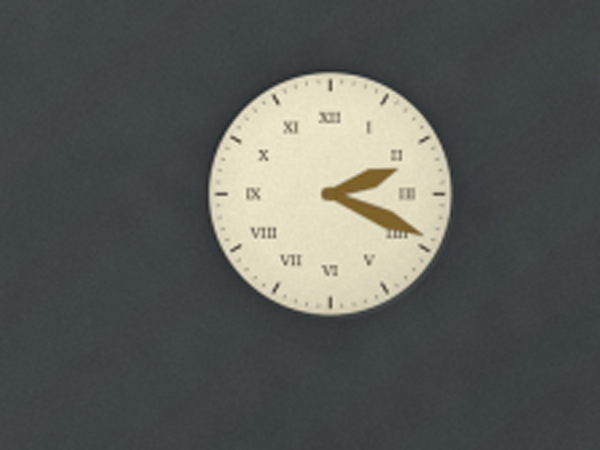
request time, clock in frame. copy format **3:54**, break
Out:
**2:19**
